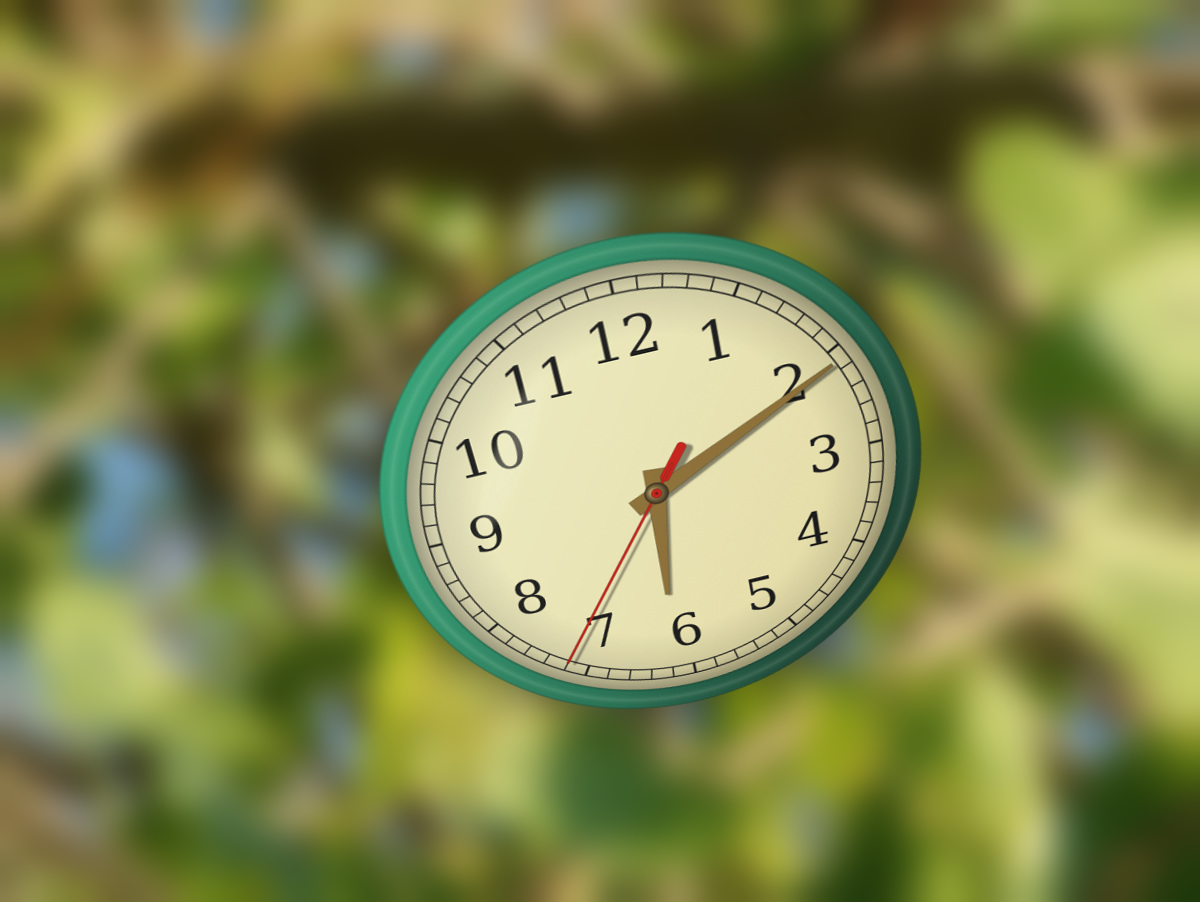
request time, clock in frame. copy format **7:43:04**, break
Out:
**6:10:36**
